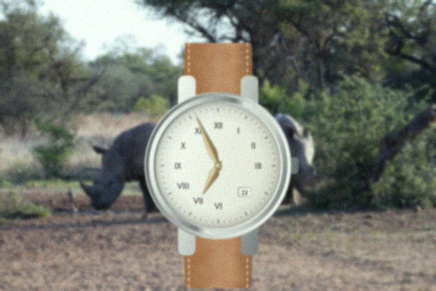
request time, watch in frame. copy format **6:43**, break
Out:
**6:56**
